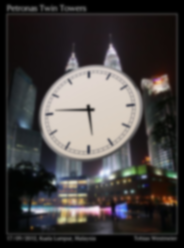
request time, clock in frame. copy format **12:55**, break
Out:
**5:46**
